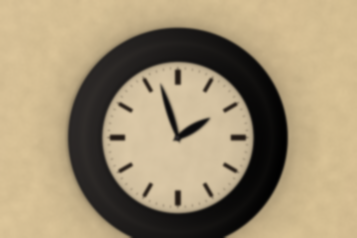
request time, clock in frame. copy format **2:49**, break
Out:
**1:57**
